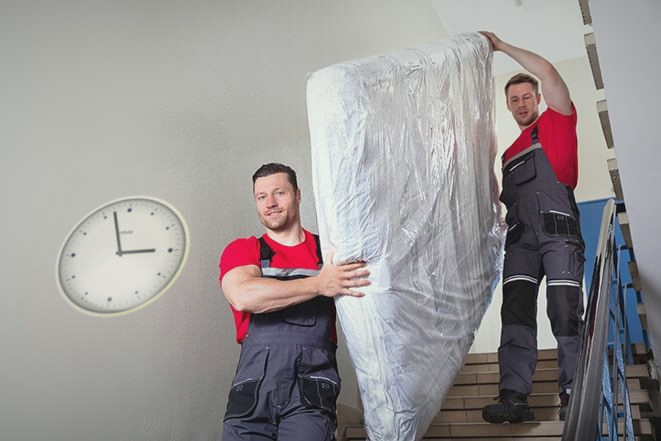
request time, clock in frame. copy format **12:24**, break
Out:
**2:57**
